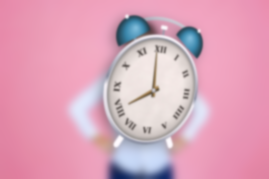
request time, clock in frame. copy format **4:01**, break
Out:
**7:59**
